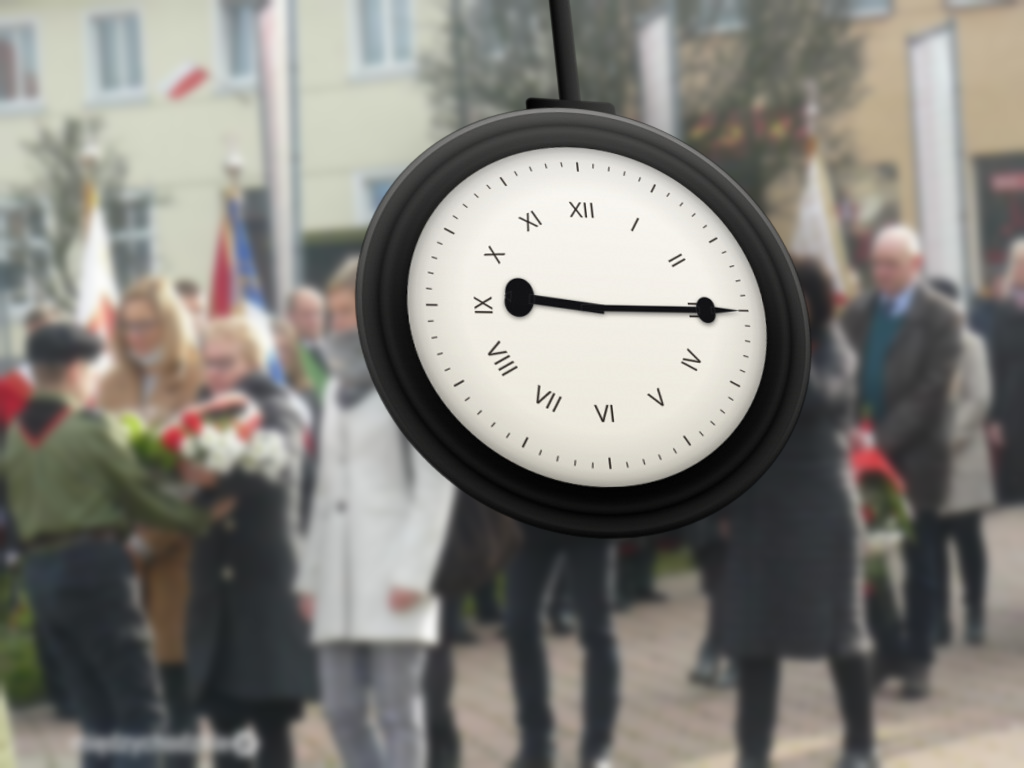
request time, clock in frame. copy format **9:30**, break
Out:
**9:15**
